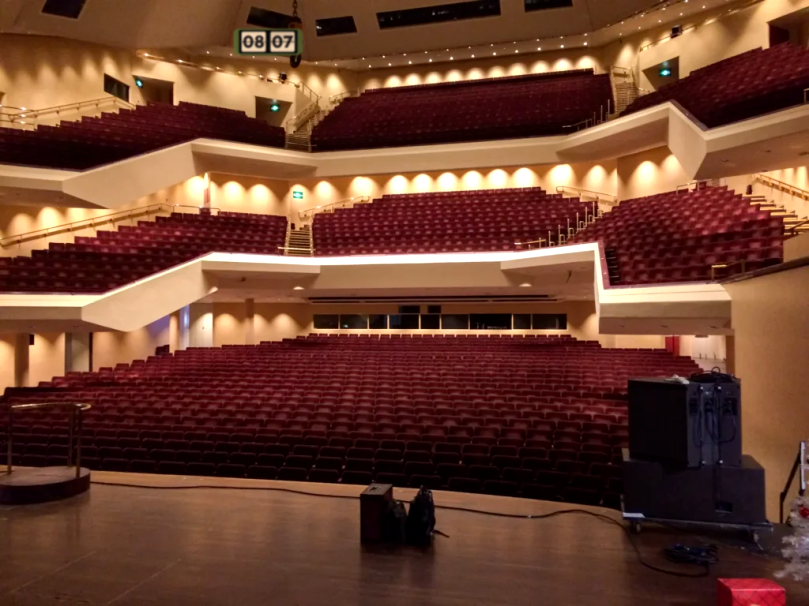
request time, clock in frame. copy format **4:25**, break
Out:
**8:07**
